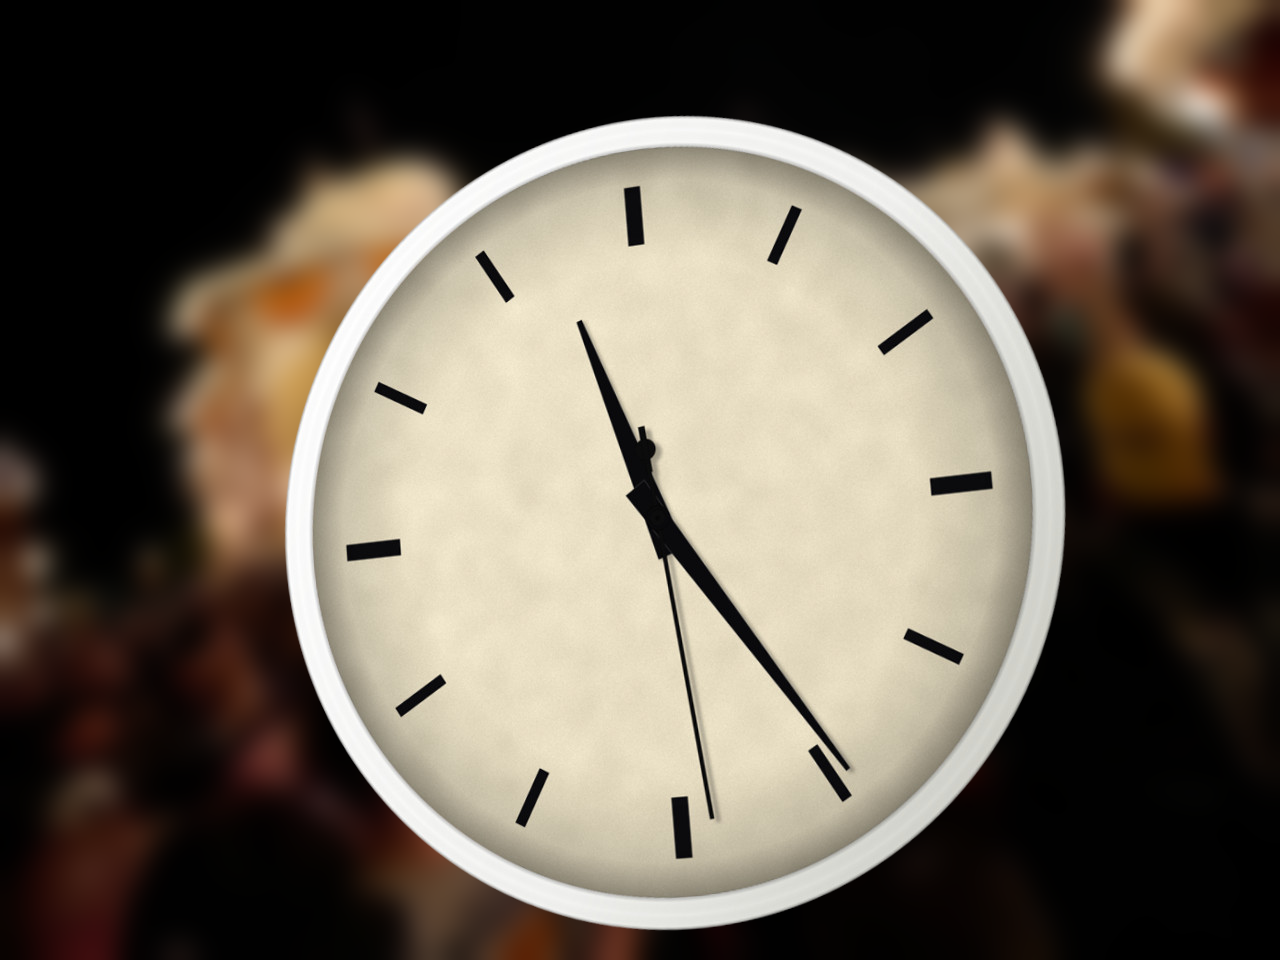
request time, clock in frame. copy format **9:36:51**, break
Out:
**11:24:29**
